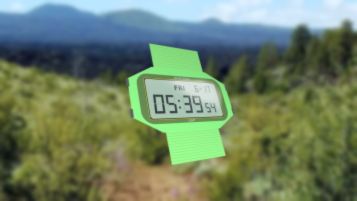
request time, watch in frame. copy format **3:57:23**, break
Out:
**5:39:54**
